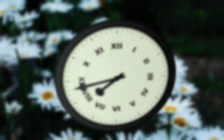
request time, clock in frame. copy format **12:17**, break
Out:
**7:43**
